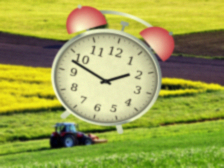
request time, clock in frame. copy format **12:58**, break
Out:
**1:48**
